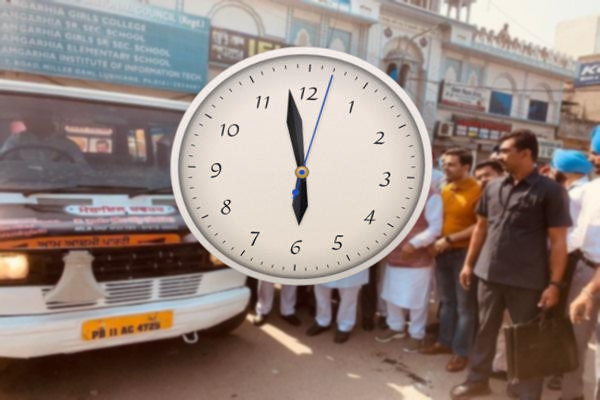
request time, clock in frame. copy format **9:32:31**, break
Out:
**5:58:02**
